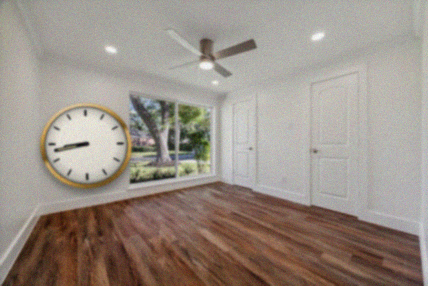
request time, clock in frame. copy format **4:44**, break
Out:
**8:43**
